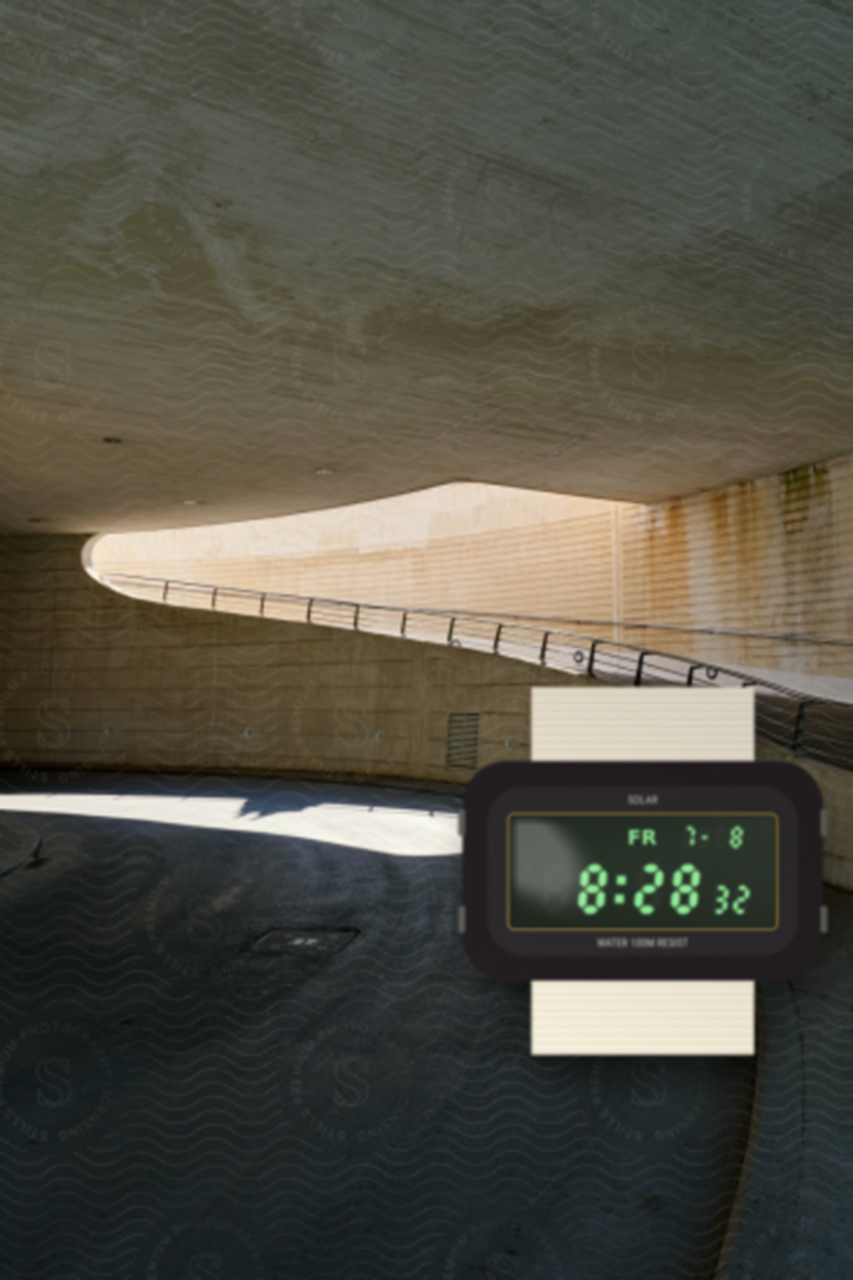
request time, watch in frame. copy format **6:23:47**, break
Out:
**8:28:32**
